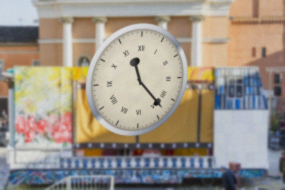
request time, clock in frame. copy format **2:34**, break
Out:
**11:23**
